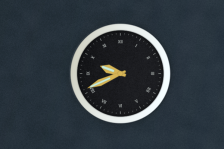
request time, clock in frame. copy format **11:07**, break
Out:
**9:41**
